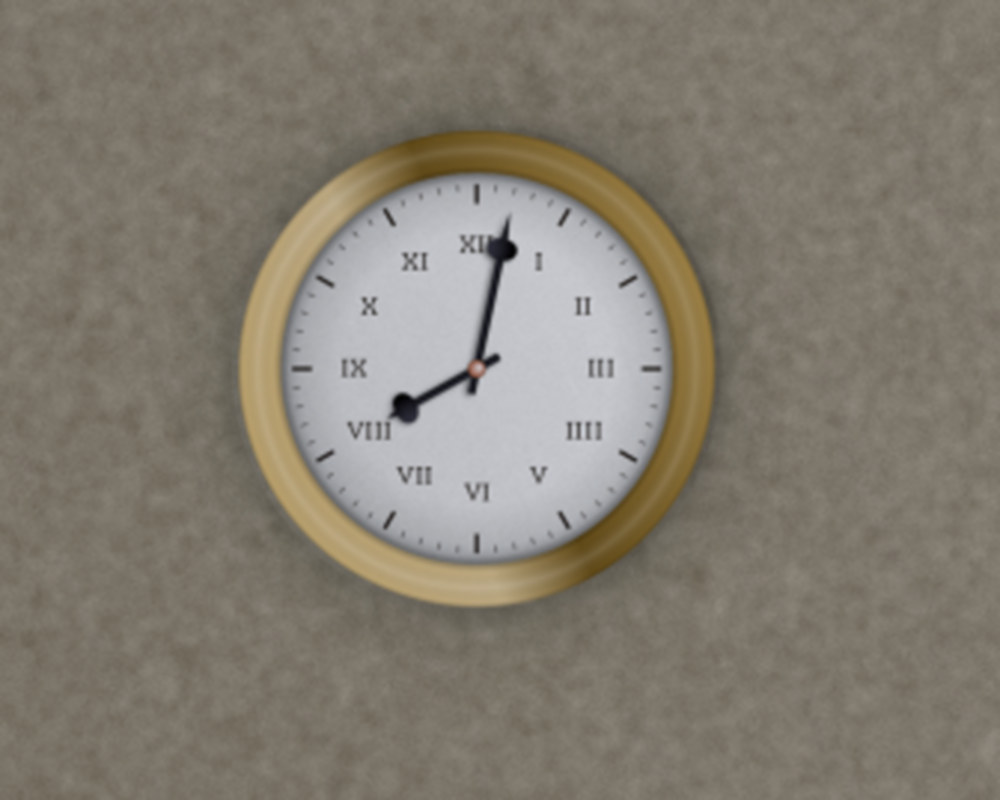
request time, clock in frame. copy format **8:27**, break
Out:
**8:02**
